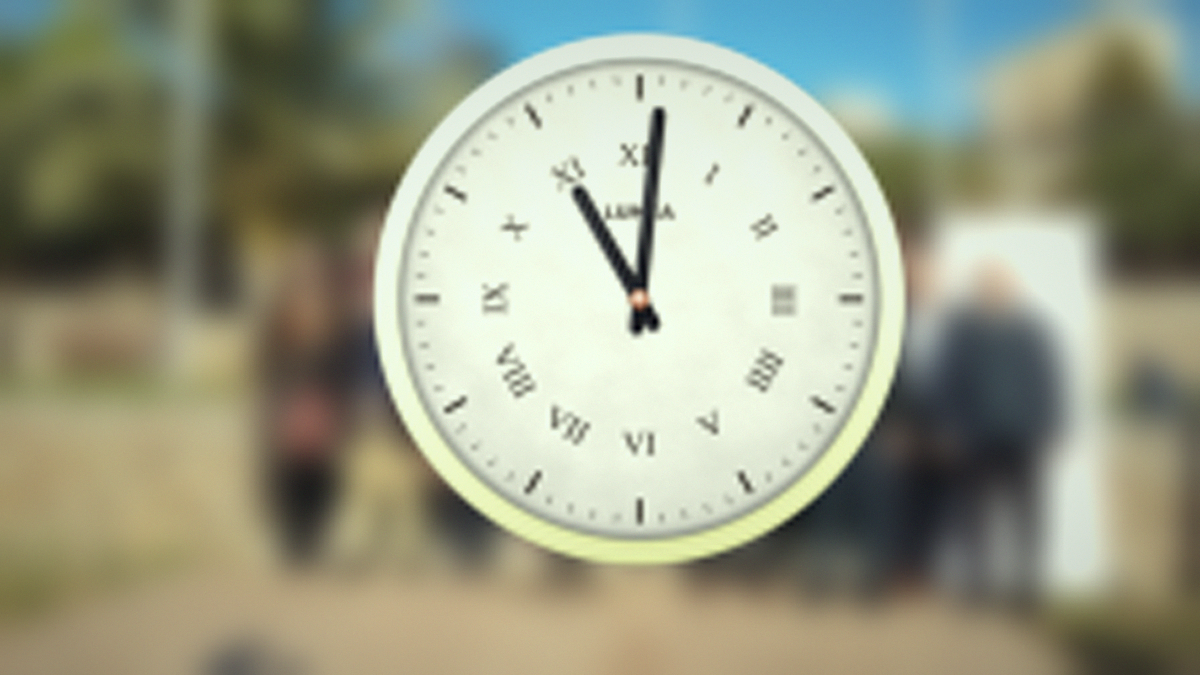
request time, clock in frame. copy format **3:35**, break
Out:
**11:01**
